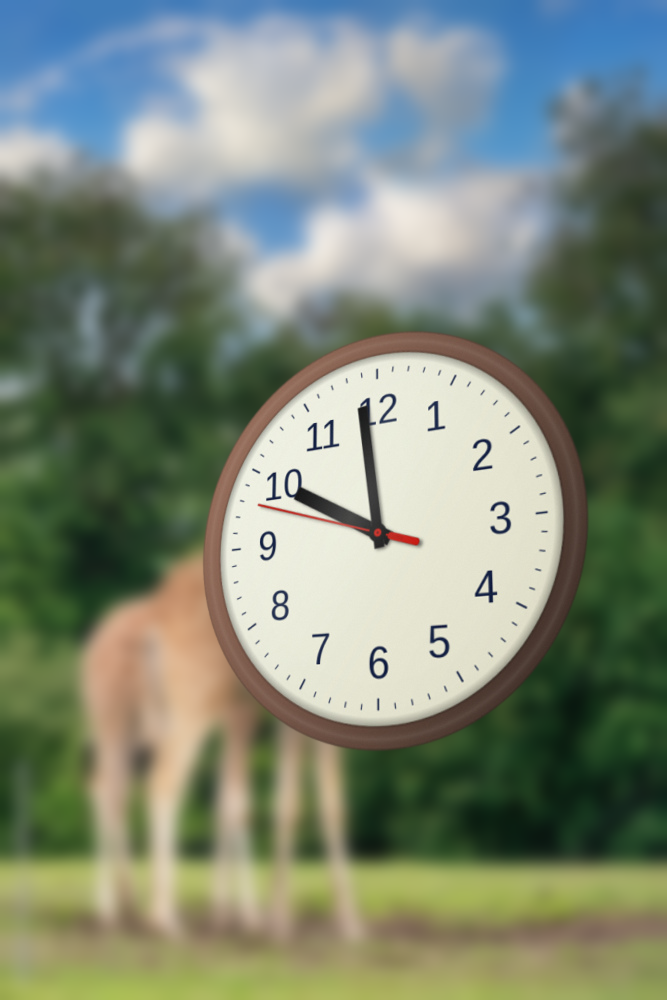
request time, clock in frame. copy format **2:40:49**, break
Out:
**9:58:48**
